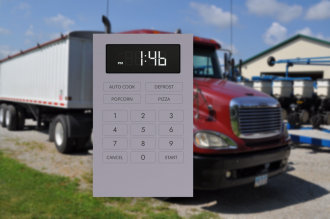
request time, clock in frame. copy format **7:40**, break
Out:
**1:46**
